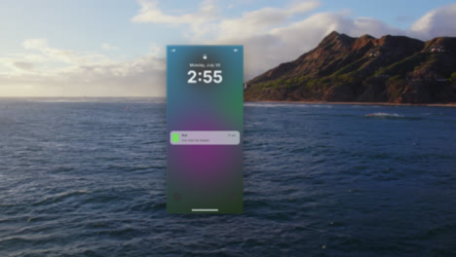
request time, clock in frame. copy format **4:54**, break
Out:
**2:55**
